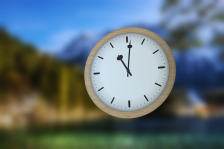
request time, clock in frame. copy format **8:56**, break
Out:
**11:01**
